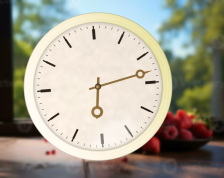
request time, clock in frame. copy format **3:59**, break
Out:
**6:13**
